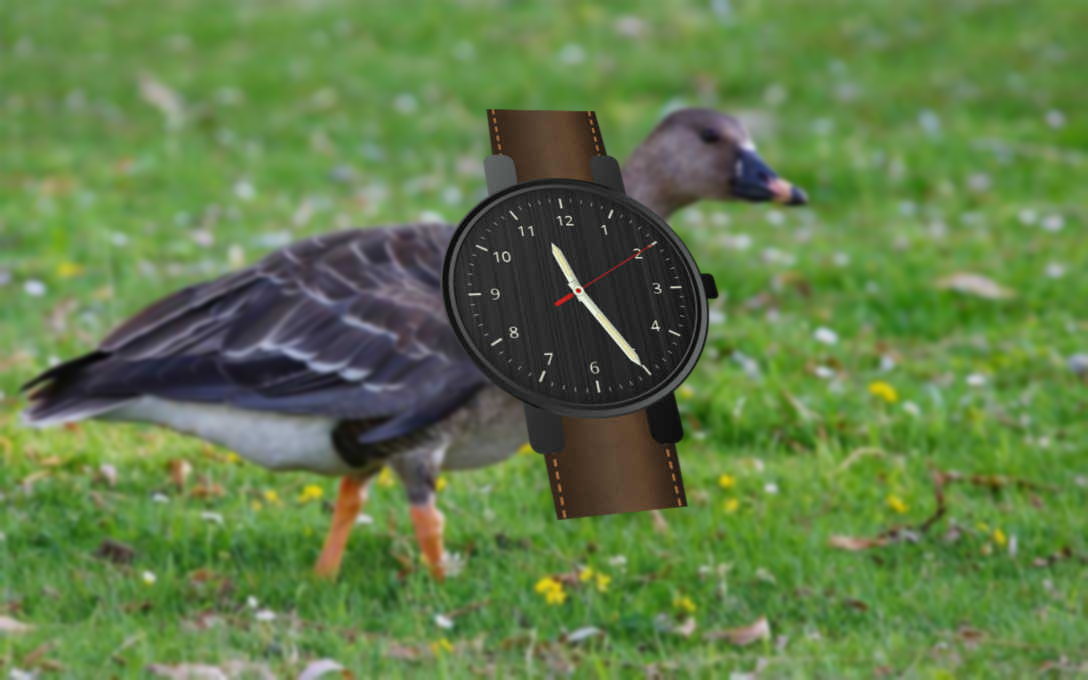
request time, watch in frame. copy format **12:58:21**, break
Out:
**11:25:10**
